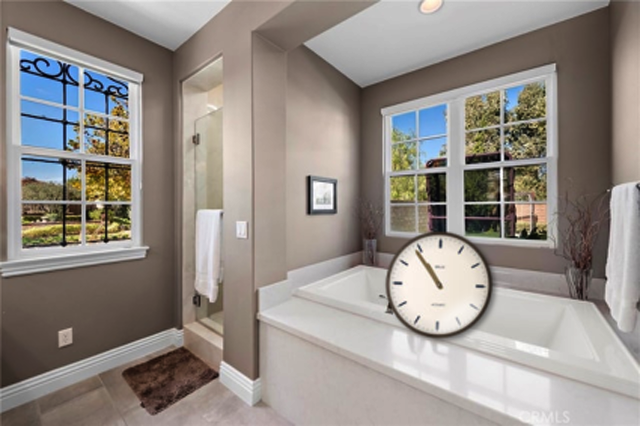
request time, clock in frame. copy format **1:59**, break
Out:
**10:54**
